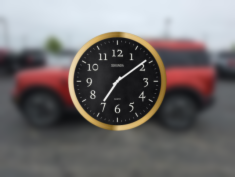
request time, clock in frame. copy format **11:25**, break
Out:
**7:09**
